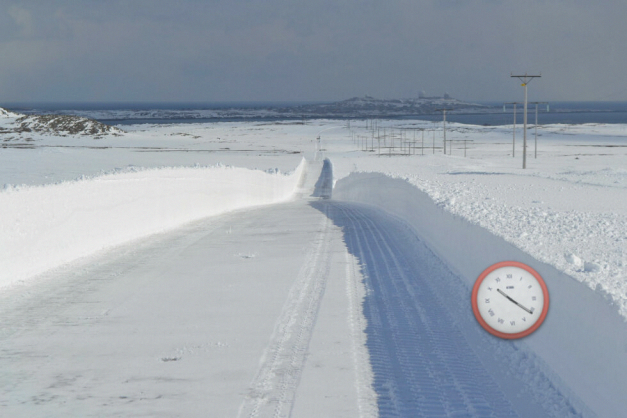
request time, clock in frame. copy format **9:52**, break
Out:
**10:21**
